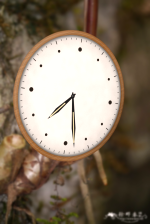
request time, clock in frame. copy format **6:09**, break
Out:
**7:28**
